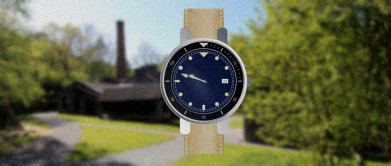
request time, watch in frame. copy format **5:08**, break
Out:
**9:48**
